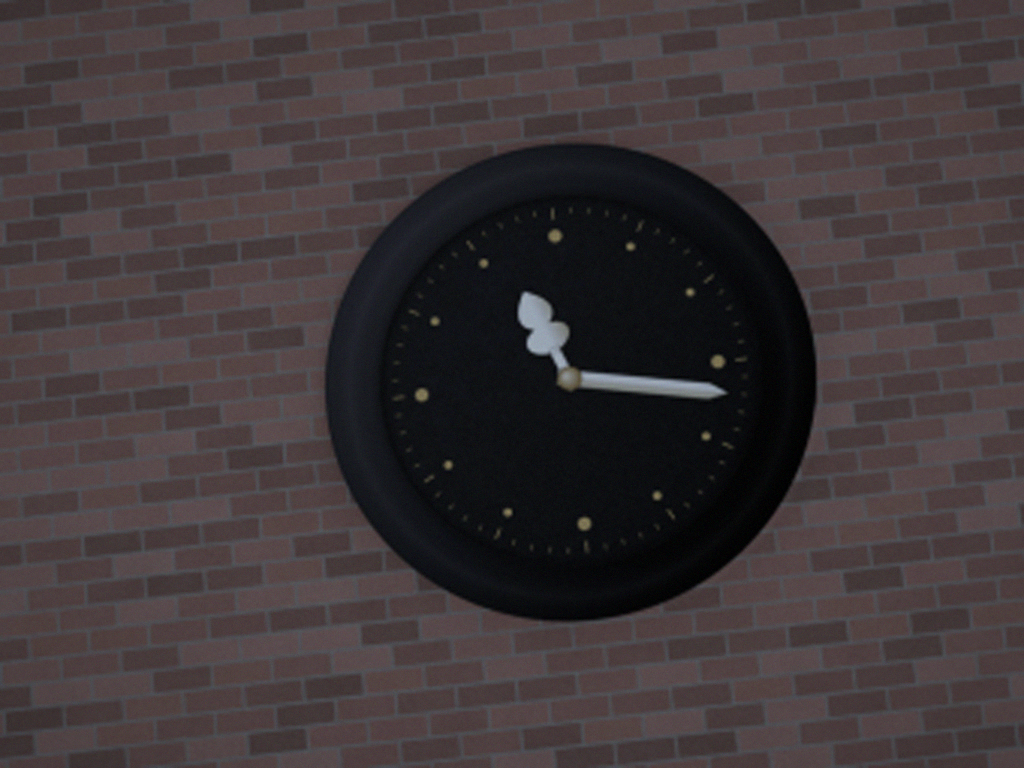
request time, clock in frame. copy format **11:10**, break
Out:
**11:17**
